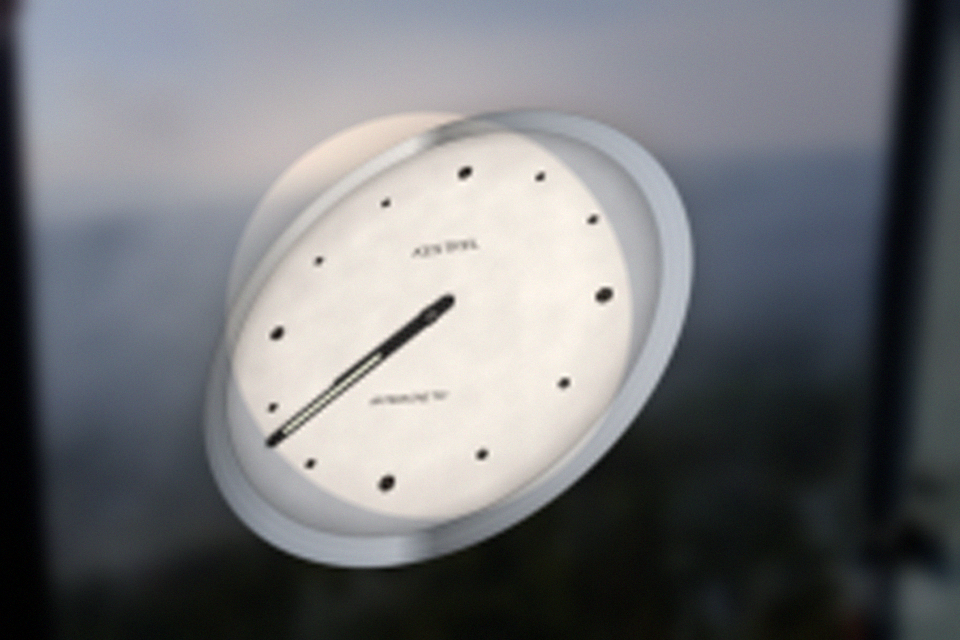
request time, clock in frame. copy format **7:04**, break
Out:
**7:38**
